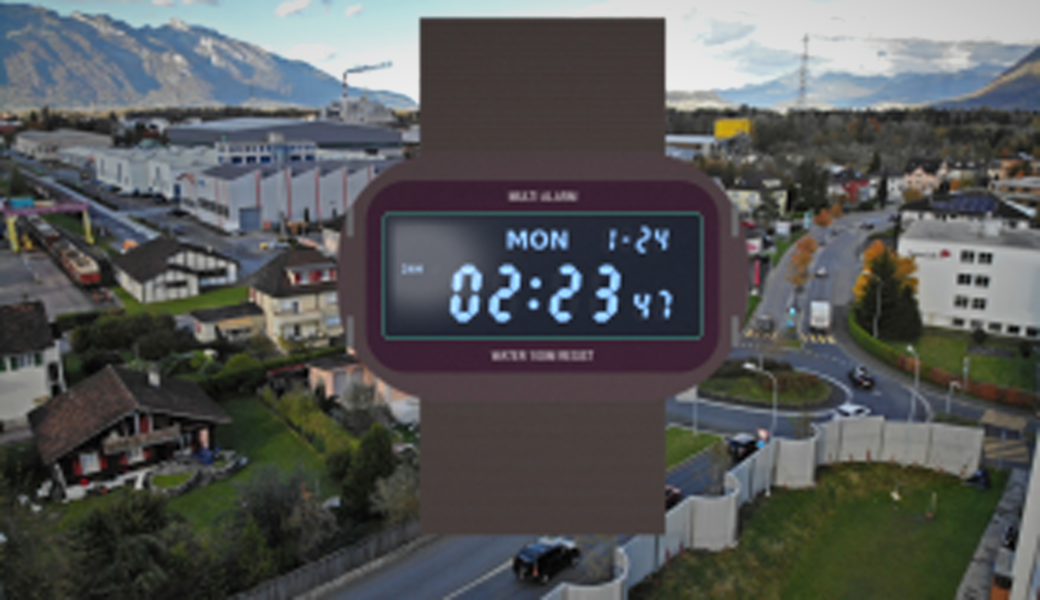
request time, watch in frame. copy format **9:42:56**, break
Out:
**2:23:47**
